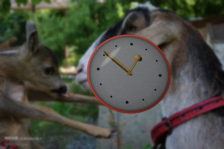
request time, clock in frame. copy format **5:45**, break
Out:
**12:51**
